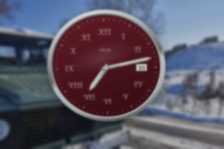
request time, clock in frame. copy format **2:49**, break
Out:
**7:13**
